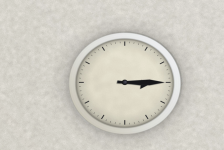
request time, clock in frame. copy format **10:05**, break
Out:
**3:15**
